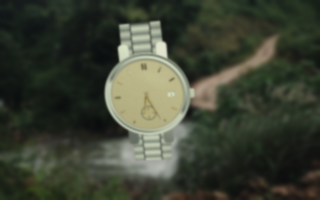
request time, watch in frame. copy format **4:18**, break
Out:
**6:26**
